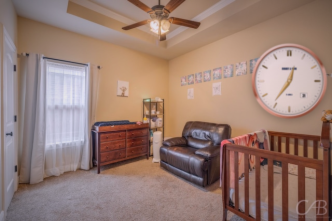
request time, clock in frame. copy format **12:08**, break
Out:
**12:36**
